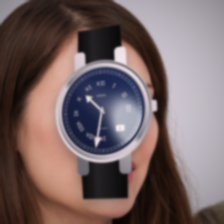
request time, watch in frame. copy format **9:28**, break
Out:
**10:32**
